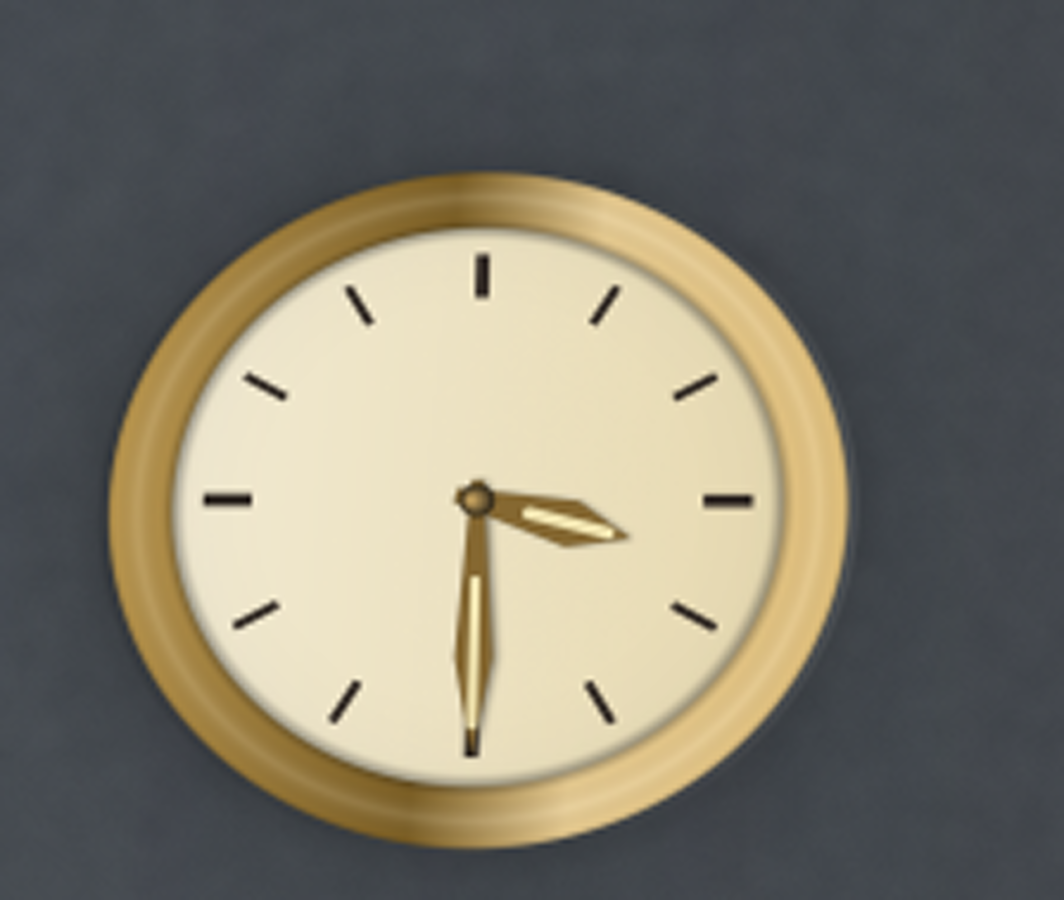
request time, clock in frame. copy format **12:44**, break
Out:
**3:30**
